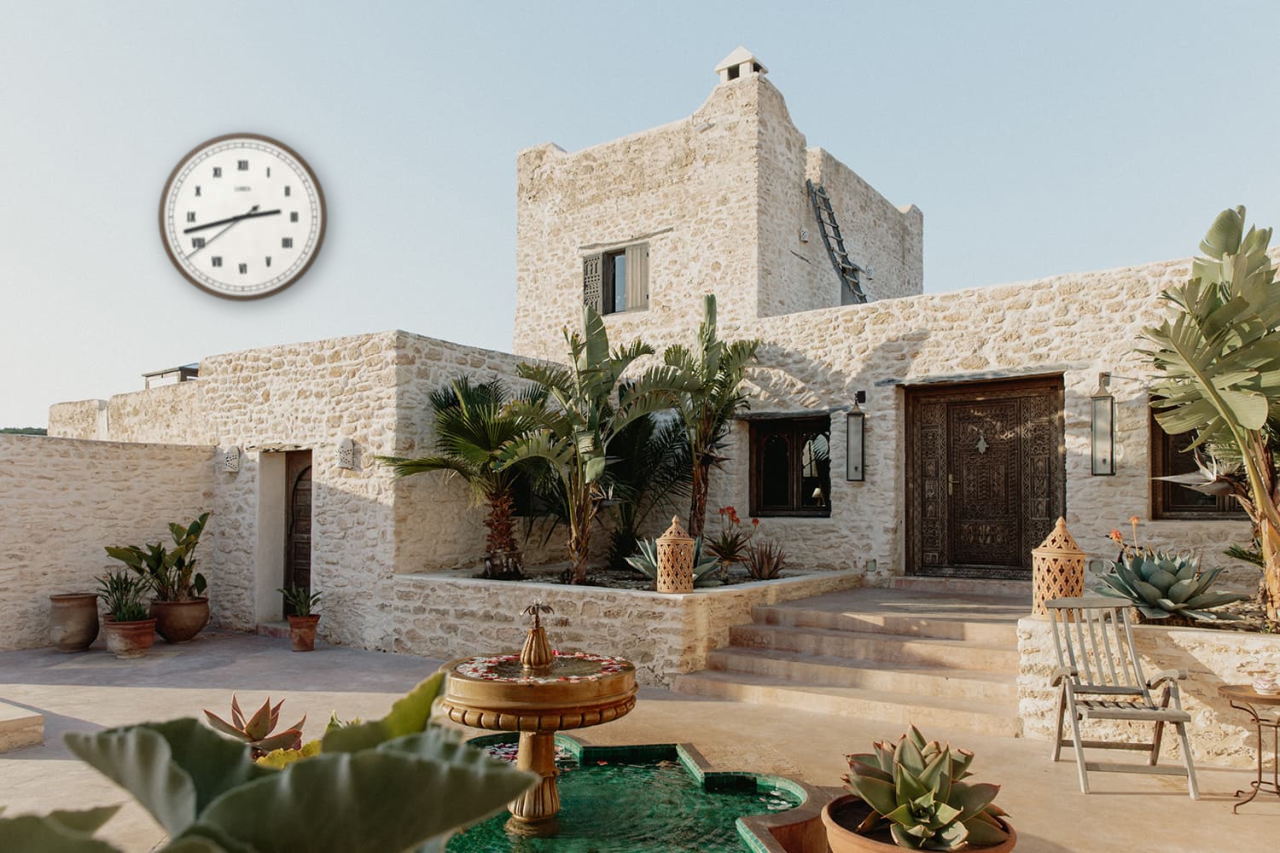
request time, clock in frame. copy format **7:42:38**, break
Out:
**2:42:39**
